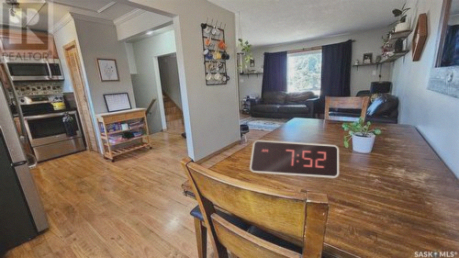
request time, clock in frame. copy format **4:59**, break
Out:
**7:52**
